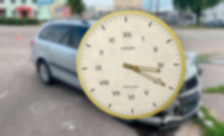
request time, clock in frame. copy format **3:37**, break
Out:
**3:20**
